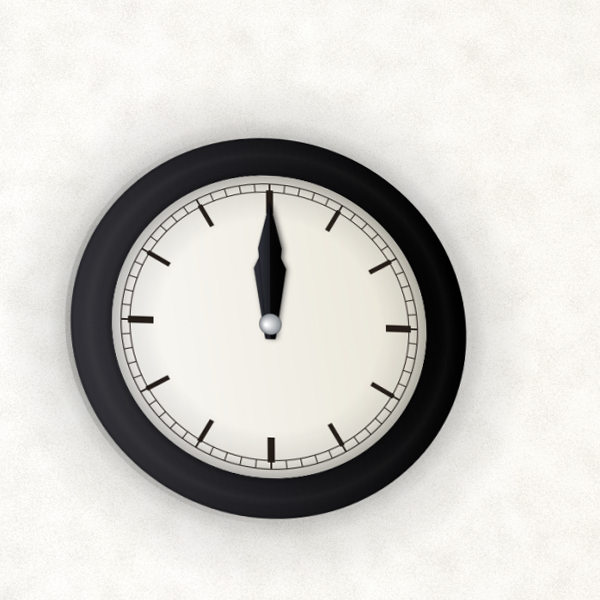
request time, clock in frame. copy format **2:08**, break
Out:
**12:00**
